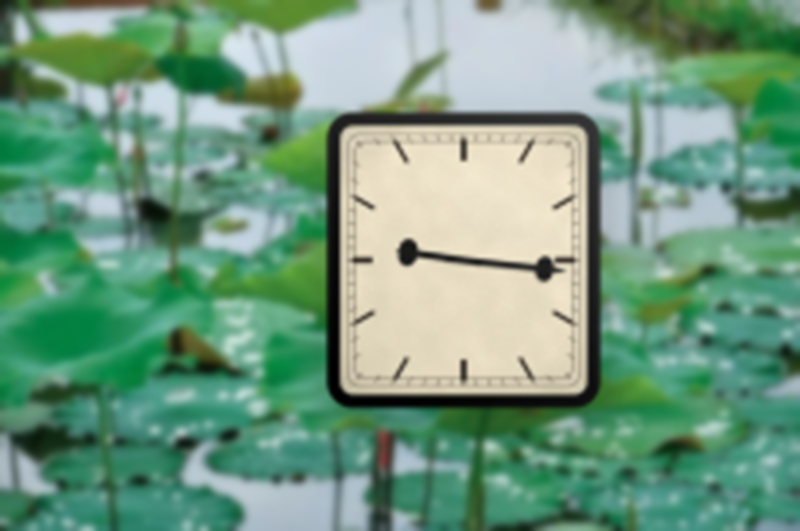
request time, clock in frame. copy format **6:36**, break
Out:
**9:16**
